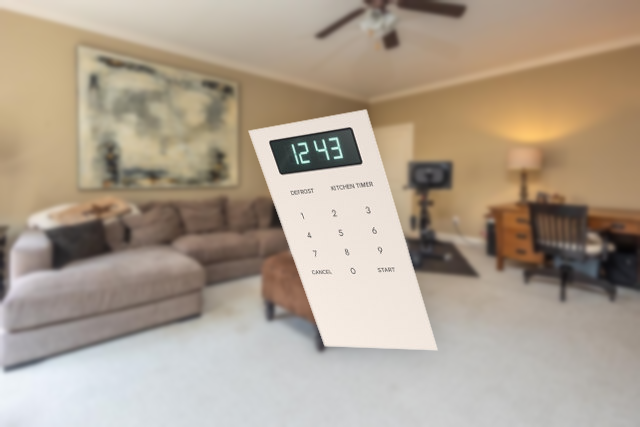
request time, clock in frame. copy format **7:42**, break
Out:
**12:43**
